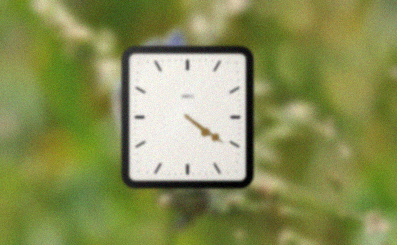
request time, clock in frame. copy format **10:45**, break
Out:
**4:21**
